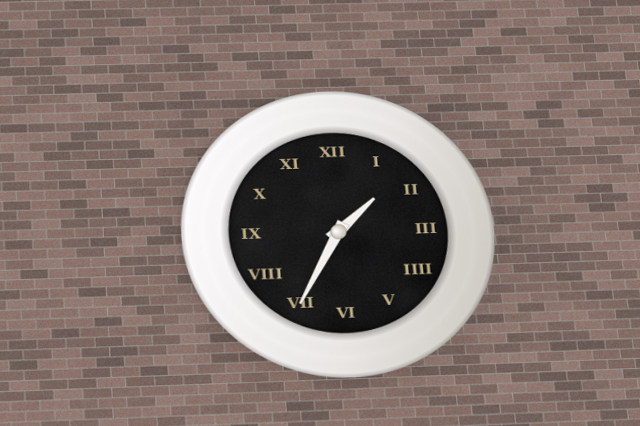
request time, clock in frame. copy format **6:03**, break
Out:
**1:35**
